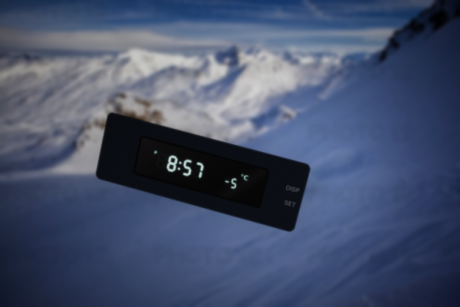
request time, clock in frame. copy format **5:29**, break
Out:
**8:57**
